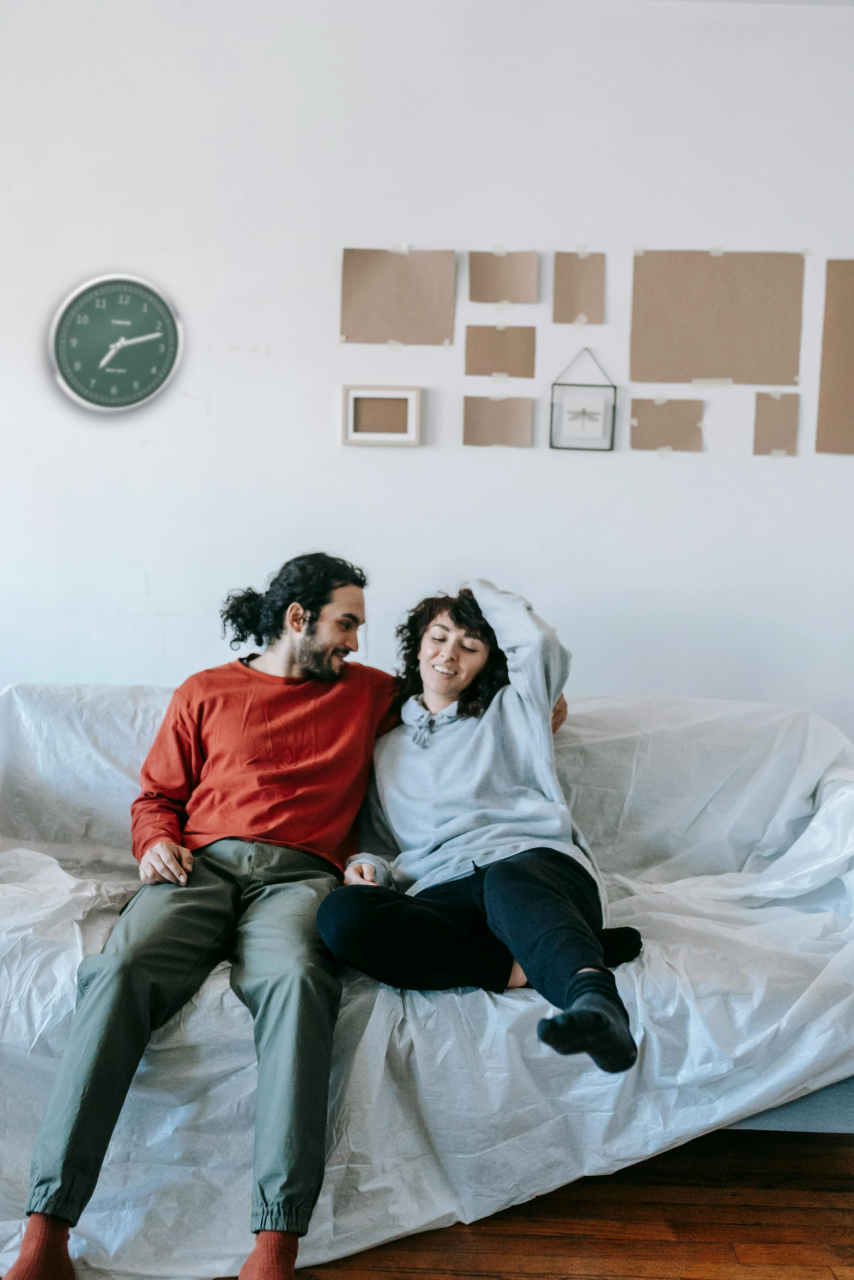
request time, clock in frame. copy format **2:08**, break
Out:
**7:12**
